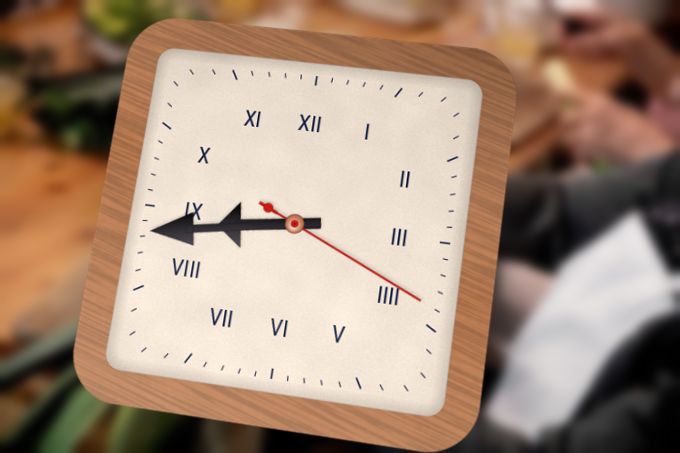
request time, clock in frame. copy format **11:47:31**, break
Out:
**8:43:19**
